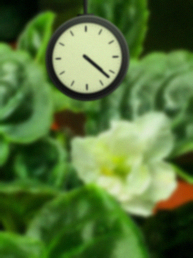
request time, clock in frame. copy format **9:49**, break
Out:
**4:22**
